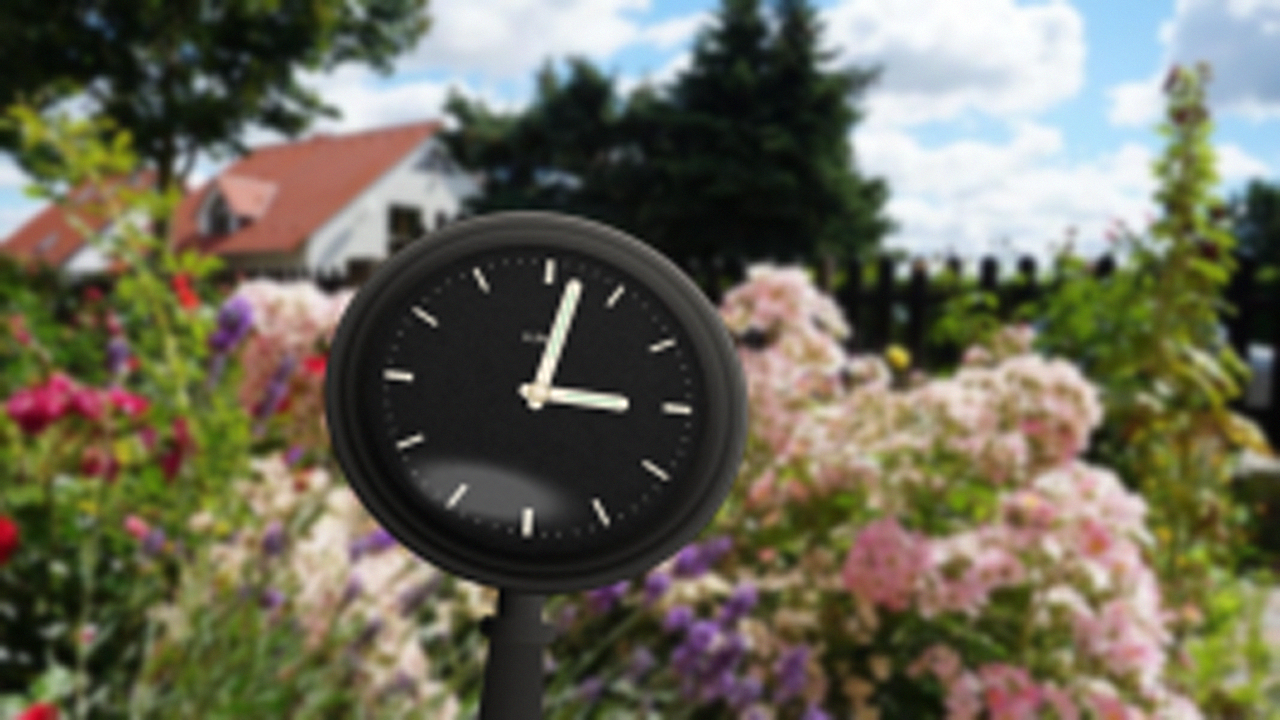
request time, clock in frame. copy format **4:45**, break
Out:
**3:02**
